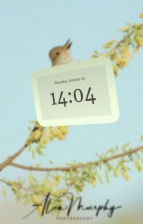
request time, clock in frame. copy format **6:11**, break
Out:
**14:04**
